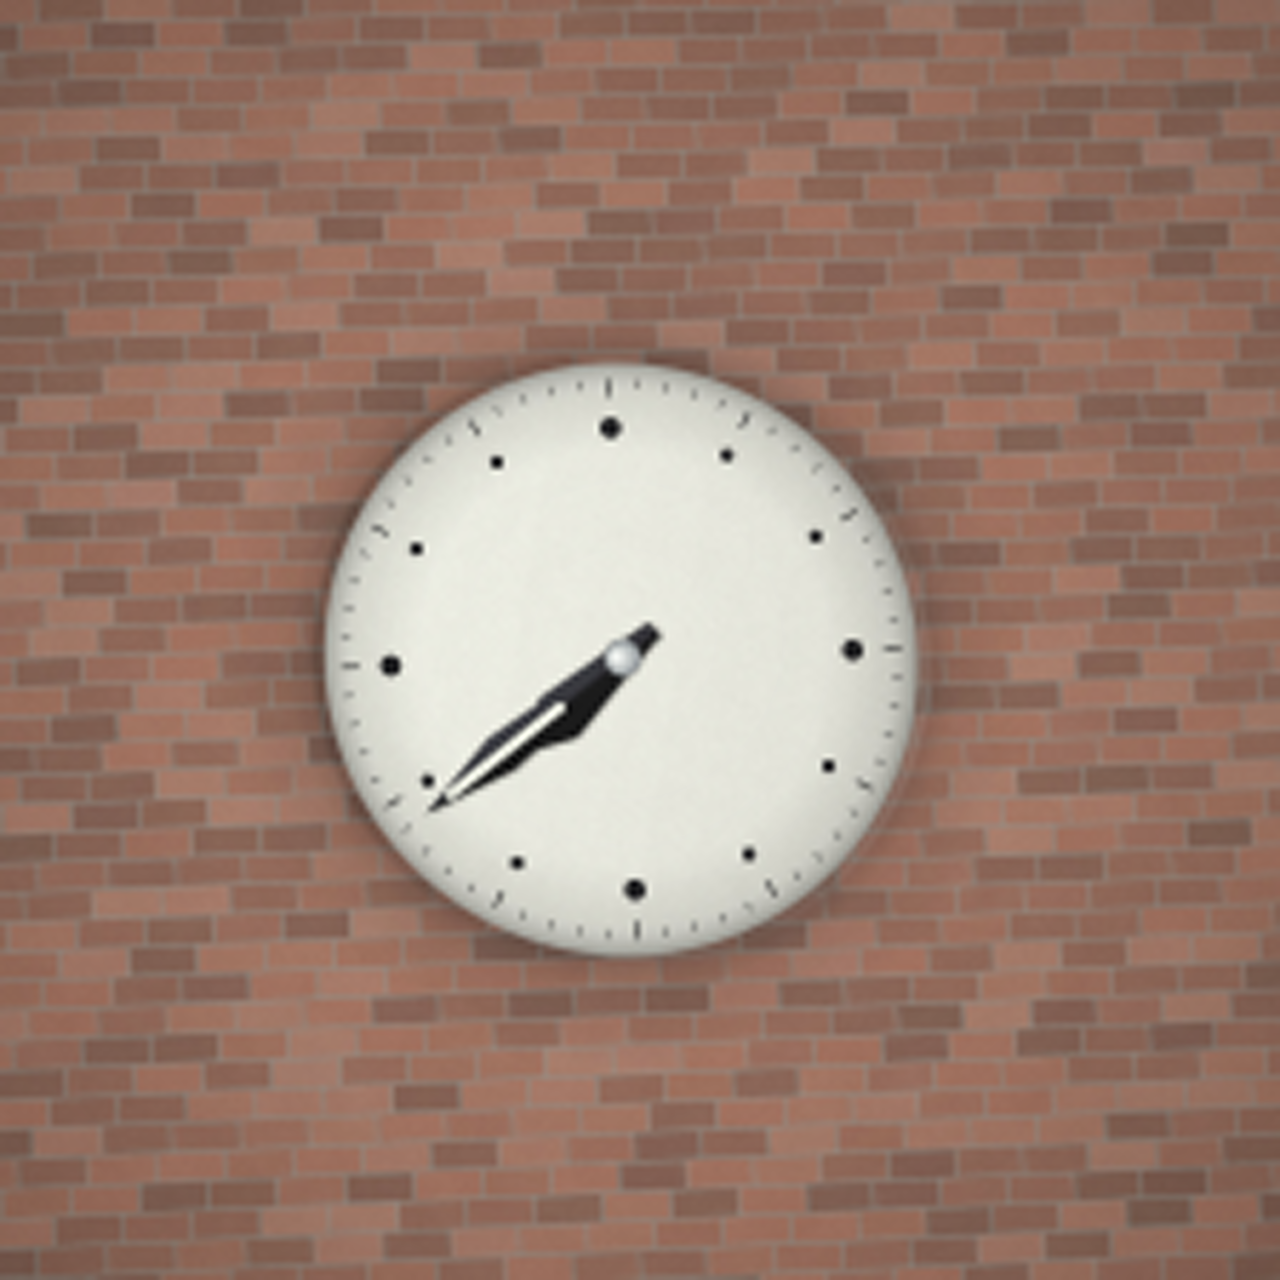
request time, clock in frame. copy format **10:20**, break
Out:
**7:39**
